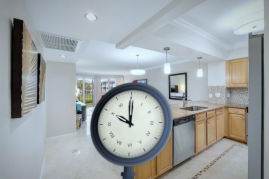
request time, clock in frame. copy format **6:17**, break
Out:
**10:00**
